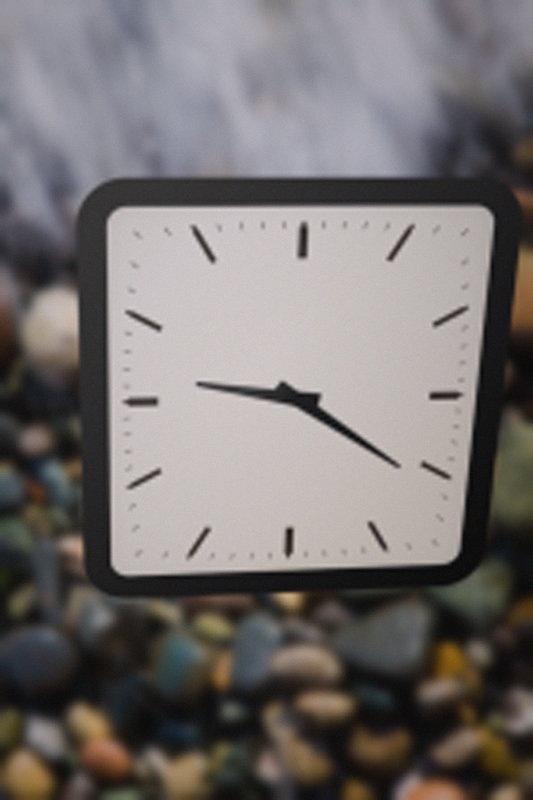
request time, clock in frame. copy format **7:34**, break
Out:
**9:21**
